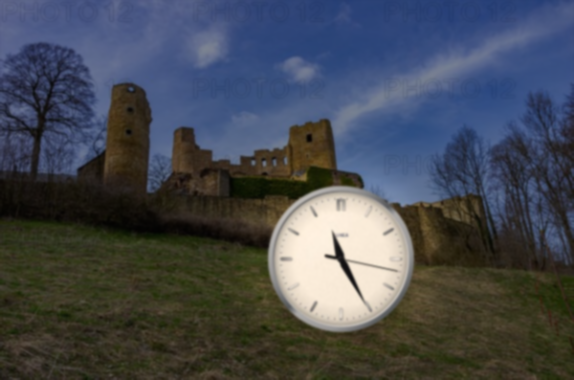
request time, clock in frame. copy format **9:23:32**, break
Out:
**11:25:17**
